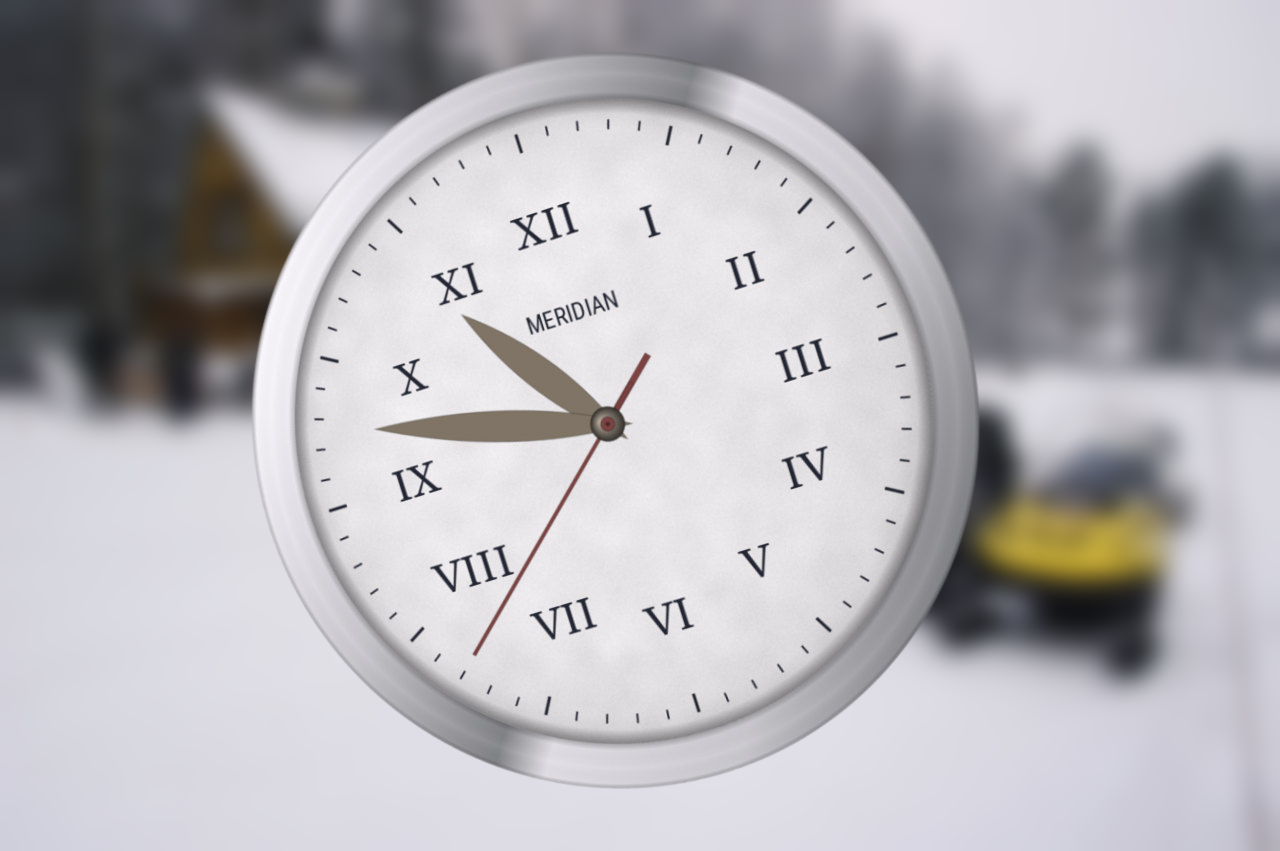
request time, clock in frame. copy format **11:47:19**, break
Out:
**10:47:38**
